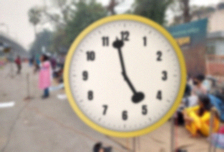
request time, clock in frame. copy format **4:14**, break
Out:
**4:58**
